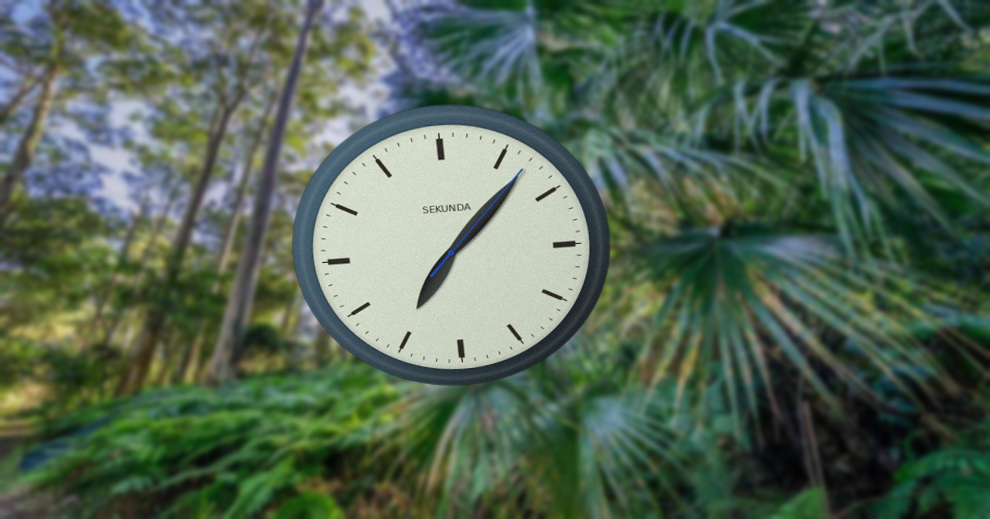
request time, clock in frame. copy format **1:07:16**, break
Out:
**7:07:07**
